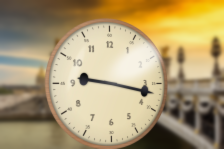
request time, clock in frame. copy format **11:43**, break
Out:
**9:17**
